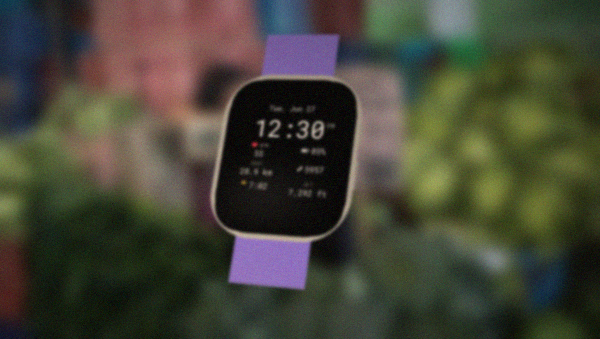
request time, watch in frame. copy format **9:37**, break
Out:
**12:30**
